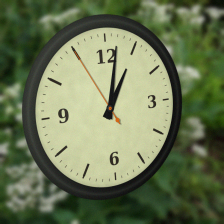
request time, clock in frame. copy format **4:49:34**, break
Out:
**1:01:55**
